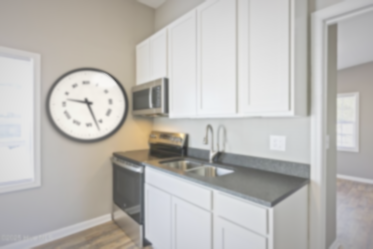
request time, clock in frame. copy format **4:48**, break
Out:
**9:27**
